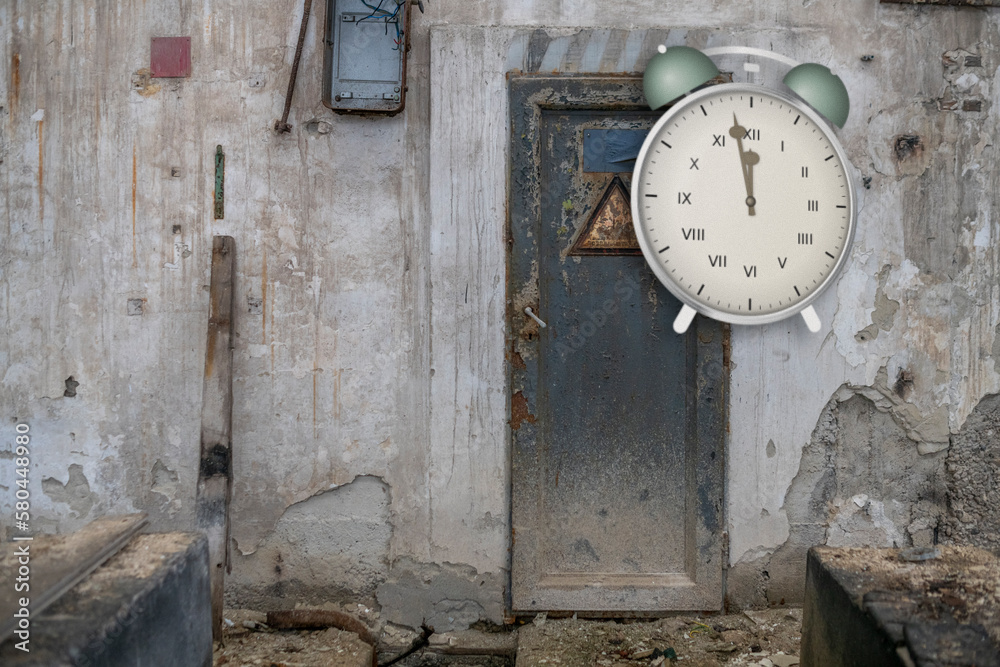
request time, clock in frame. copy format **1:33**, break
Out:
**11:58**
